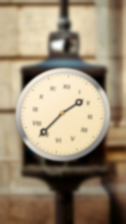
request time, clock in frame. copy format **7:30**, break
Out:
**1:36**
